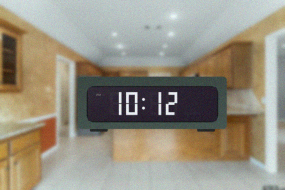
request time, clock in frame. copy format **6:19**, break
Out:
**10:12**
